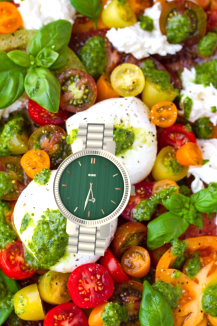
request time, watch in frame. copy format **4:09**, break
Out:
**5:32**
